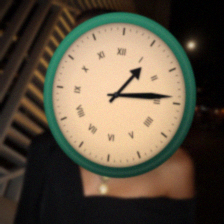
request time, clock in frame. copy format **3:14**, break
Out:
**1:14**
